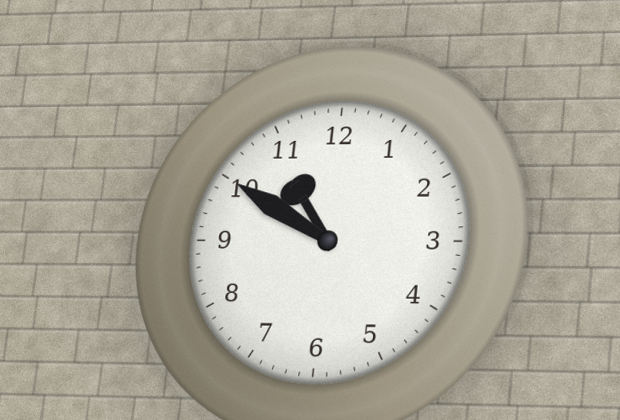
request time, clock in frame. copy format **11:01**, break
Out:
**10:50**
